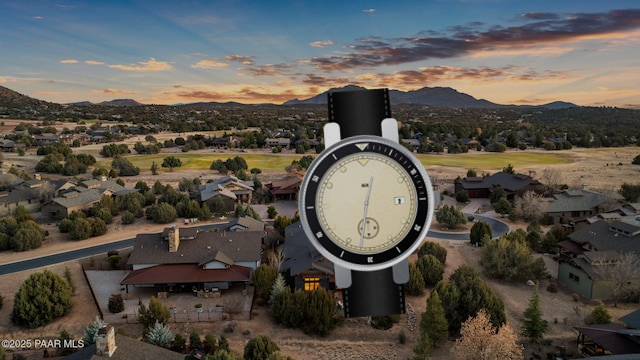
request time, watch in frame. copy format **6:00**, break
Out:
**12:32**
